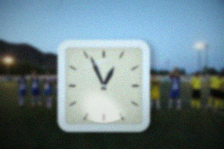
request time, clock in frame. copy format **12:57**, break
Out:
**12:56**
